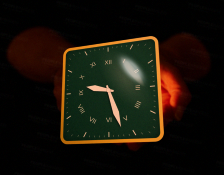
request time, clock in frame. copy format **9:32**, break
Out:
**9:27**
